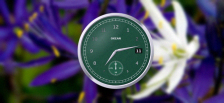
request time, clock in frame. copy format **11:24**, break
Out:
**7:13**
